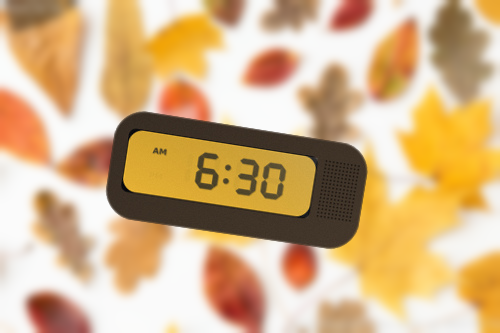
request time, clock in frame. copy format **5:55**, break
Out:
**6:30**
